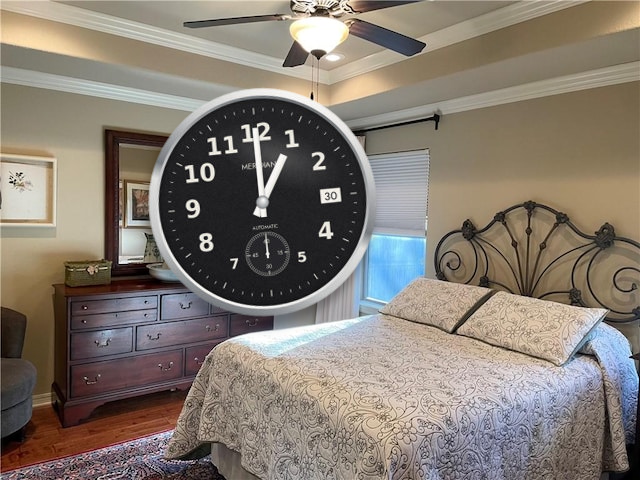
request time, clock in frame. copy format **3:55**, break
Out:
**1:00**
